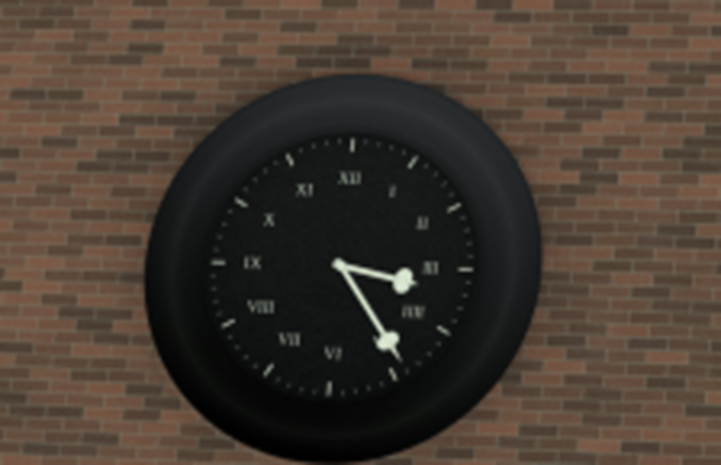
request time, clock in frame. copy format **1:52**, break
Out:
**3:24**
